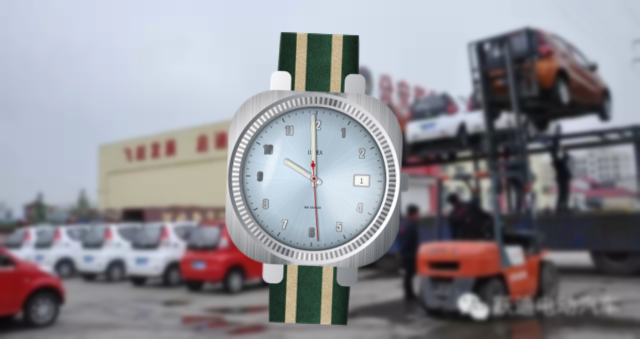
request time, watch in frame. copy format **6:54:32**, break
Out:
**9:59:29**
